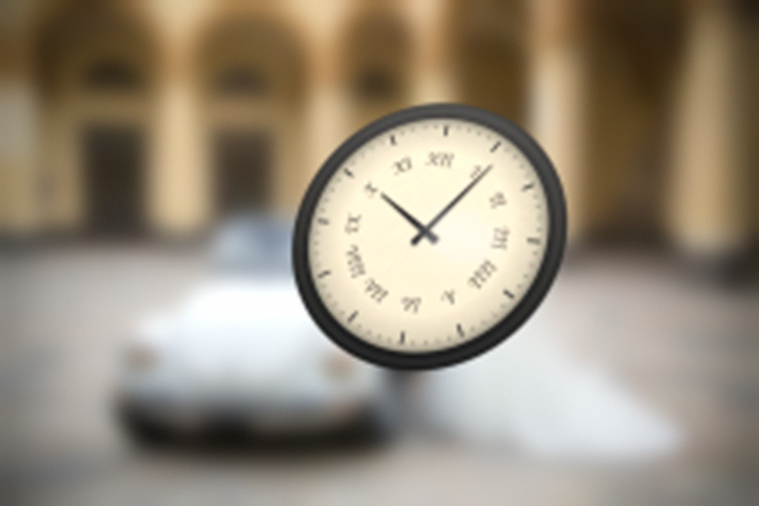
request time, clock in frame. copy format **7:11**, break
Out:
**10:06**
